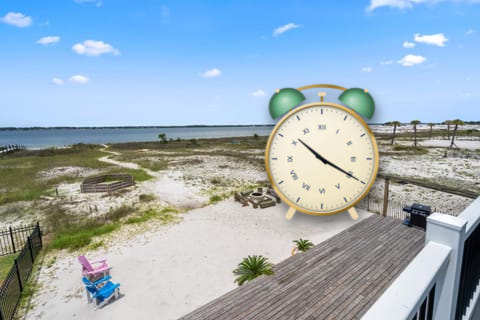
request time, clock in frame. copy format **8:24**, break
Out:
**10:20**
